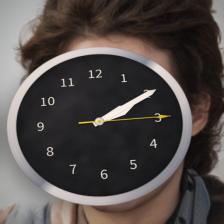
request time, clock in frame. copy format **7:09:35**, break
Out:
**2:10:15**
